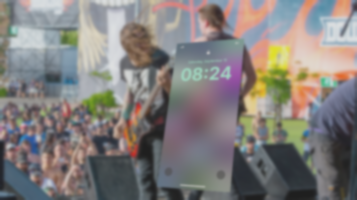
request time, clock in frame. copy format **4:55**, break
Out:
**8:24**
